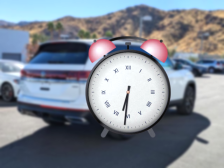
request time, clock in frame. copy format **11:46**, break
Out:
**6:31**
